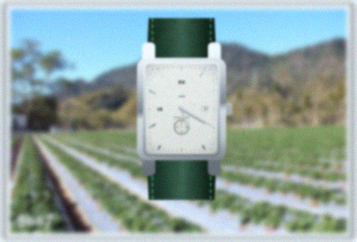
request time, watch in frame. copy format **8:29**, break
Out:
**5:20**
